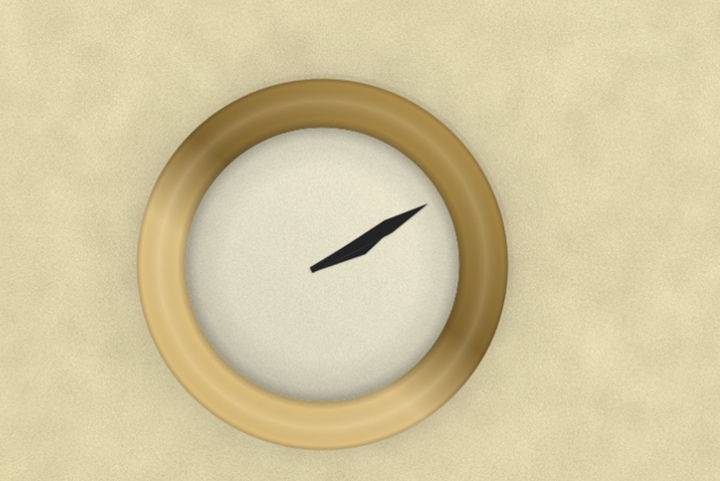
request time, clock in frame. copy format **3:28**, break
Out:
**2:10**
